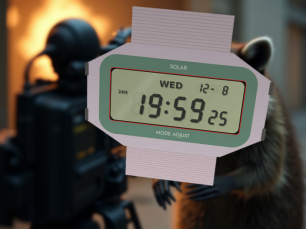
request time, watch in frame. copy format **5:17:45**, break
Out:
**19:59:25**
